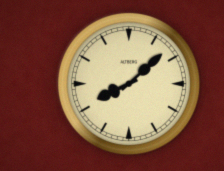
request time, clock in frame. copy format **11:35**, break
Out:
**8:08**
